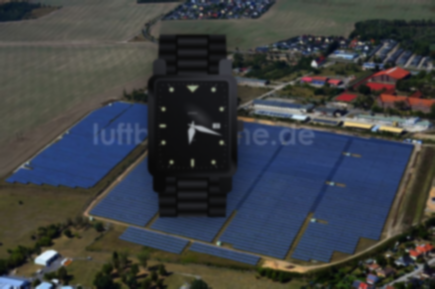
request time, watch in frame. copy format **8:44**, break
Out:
**6:18**
